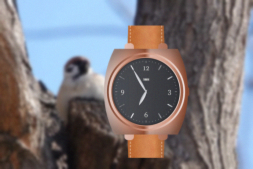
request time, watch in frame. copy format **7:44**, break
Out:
**6:55**
